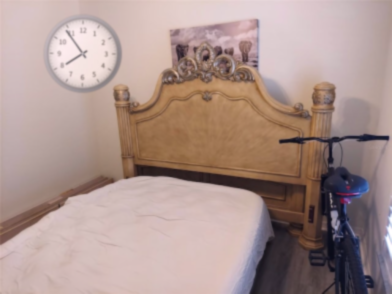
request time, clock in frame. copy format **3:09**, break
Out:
**7:54**
